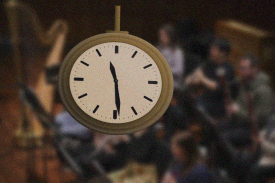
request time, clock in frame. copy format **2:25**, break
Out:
**11:29**
